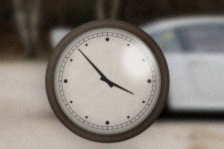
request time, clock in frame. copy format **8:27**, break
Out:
**3:53**
